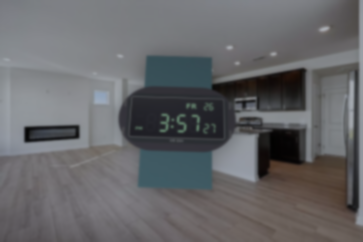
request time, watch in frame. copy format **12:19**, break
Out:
**3:57**
